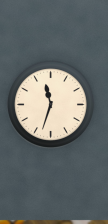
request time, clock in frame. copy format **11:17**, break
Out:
**11:33**
